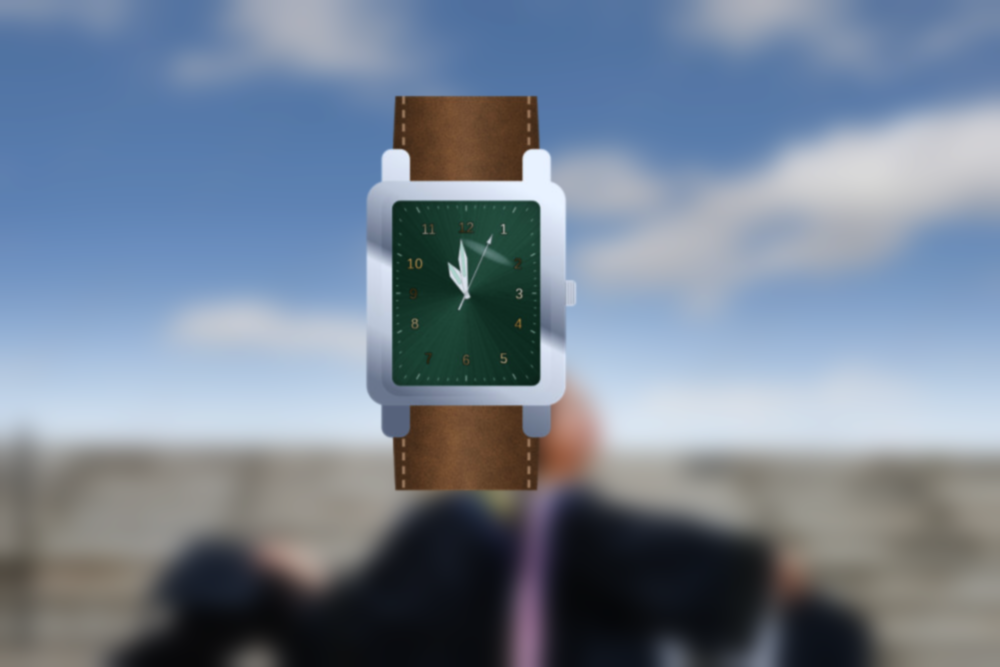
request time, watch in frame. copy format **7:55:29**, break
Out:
**10:59:04**
